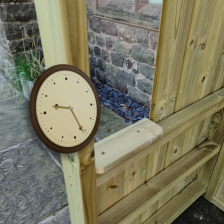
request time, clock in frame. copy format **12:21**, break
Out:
**9:26**
